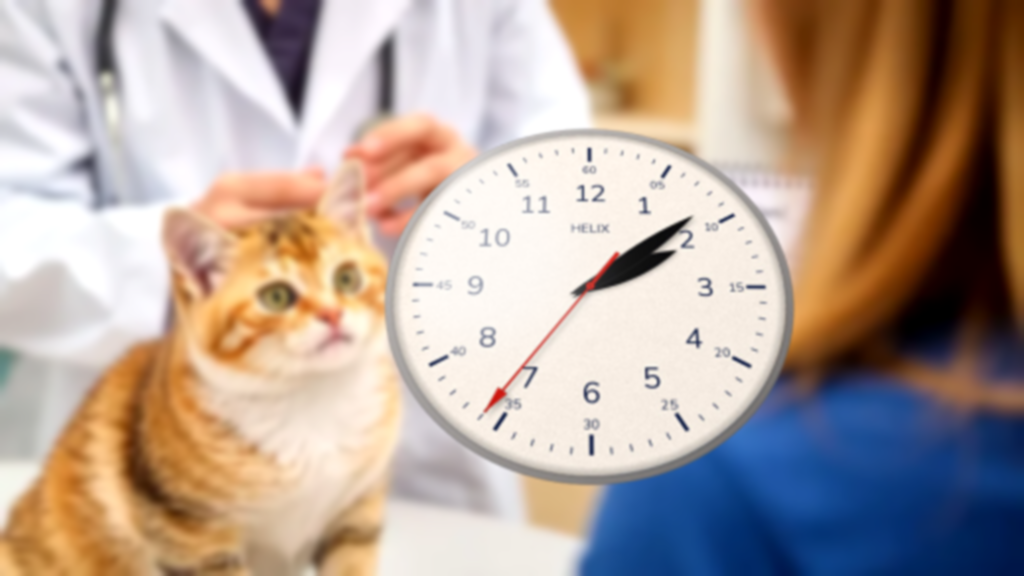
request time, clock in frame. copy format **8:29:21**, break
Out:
**2:08:36**
